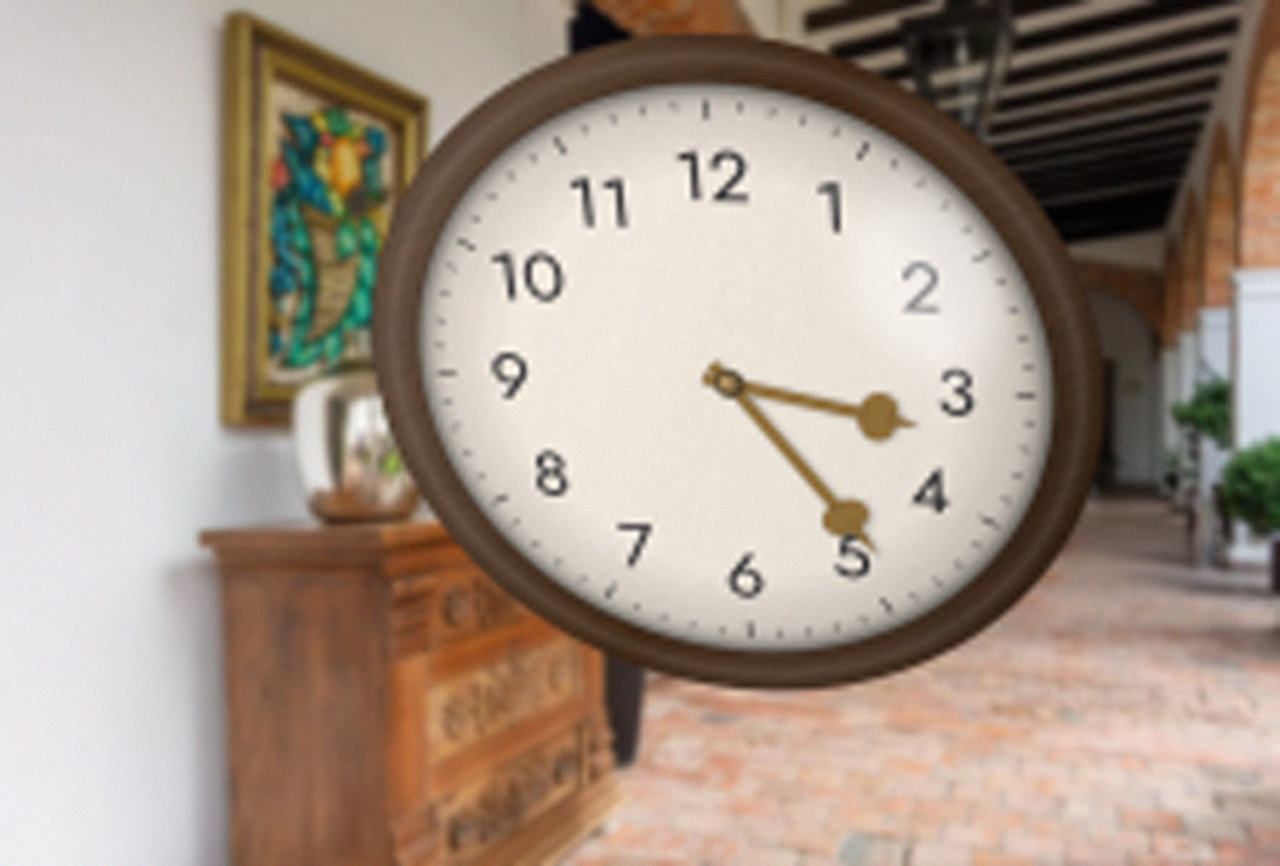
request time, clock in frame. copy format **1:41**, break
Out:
**3:24**
